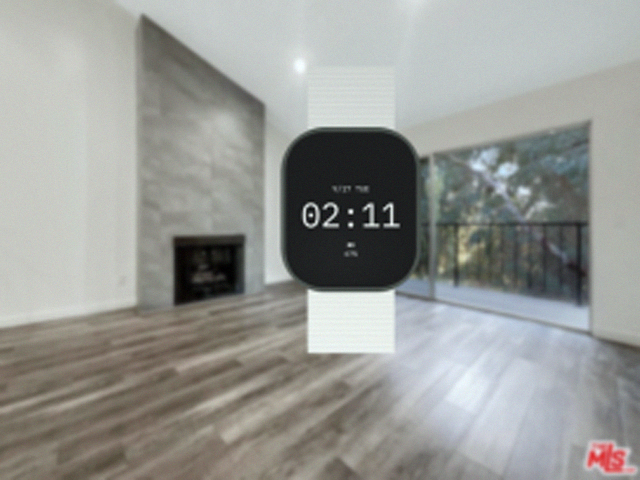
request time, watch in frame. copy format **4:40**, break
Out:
**2:11**
